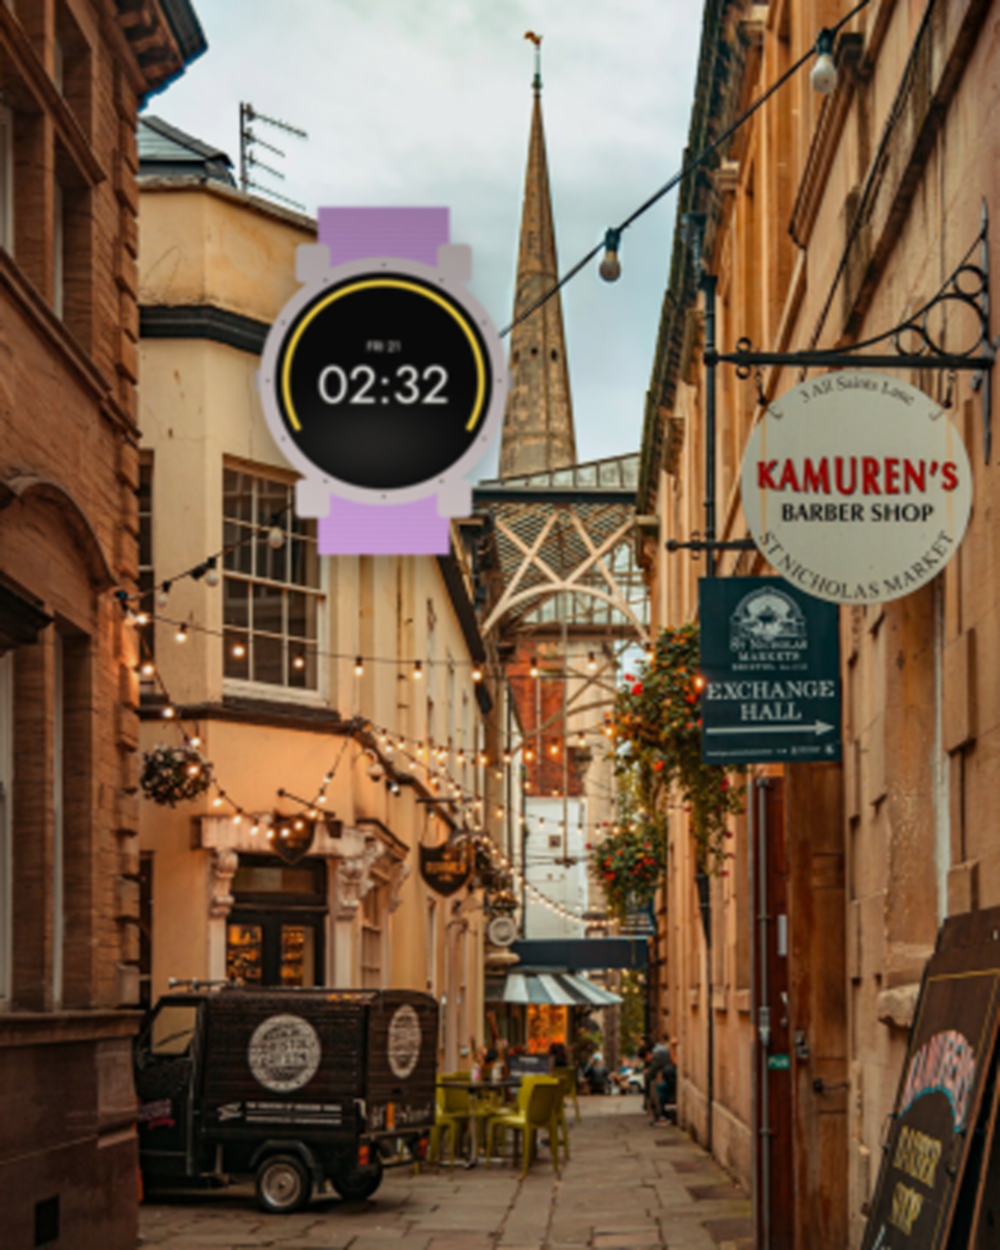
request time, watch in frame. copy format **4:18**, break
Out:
**2:32**
